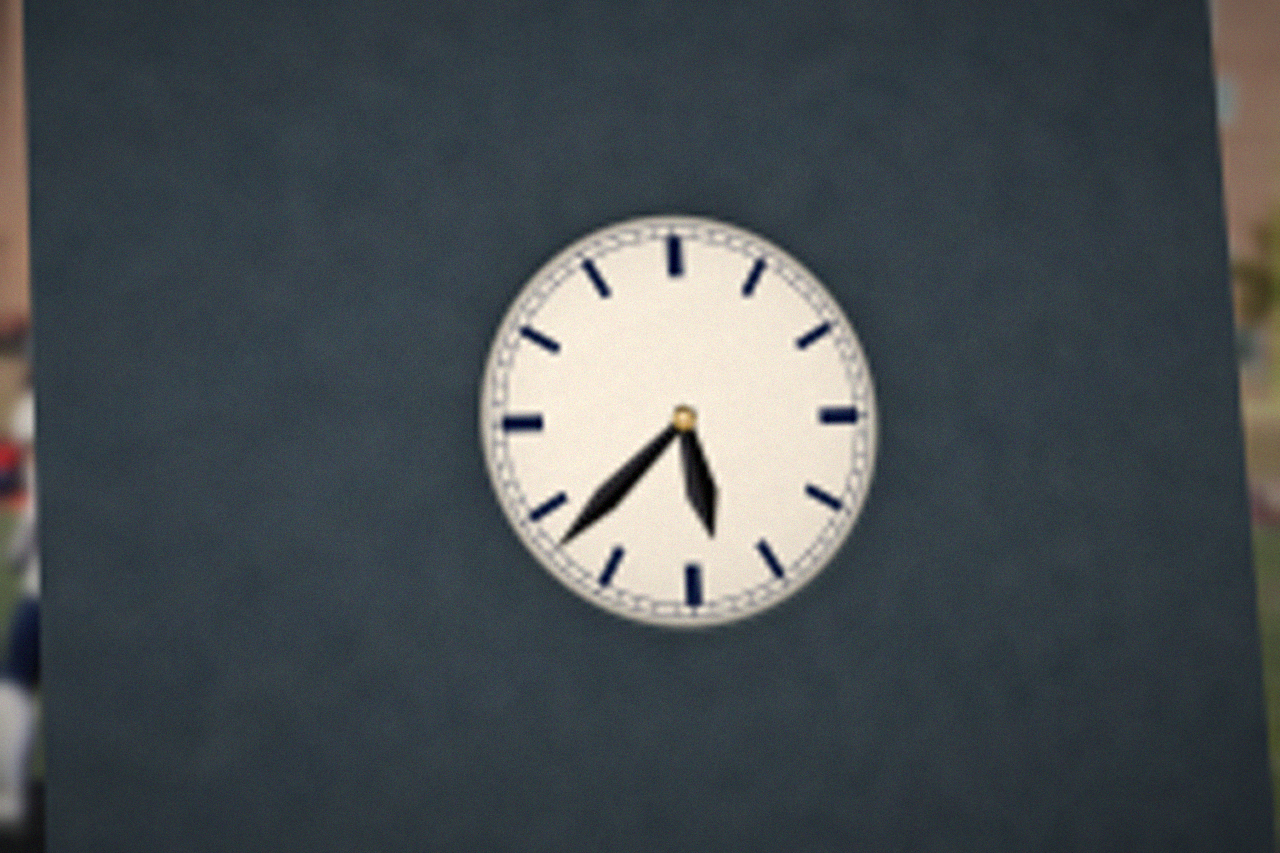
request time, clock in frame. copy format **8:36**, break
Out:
**5:38**
